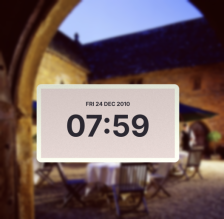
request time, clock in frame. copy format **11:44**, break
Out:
**7:59**
